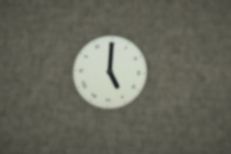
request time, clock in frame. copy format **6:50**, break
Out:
**5:00**
